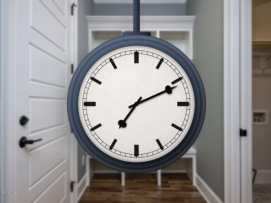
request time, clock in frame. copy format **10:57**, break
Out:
**7:11**
